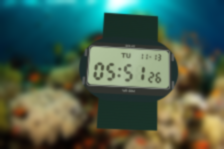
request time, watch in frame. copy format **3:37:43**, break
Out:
**5:51:26**
